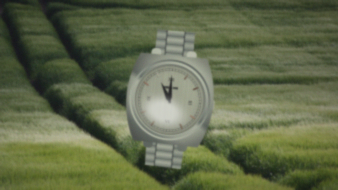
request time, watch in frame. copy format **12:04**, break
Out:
**11:00**
